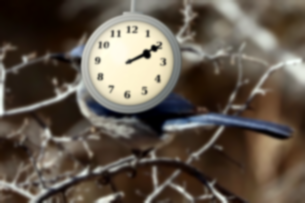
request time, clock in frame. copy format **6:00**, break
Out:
**2:10**
